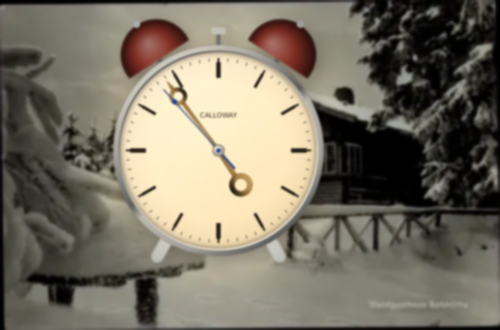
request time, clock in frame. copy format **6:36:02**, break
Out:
**4:53:53**
